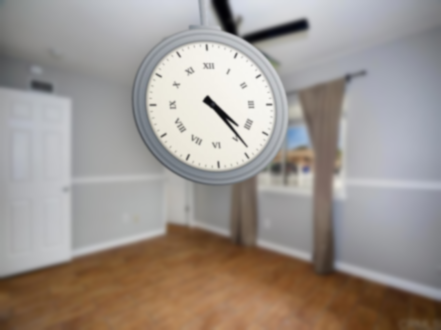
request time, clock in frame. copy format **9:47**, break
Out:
**4:24**
